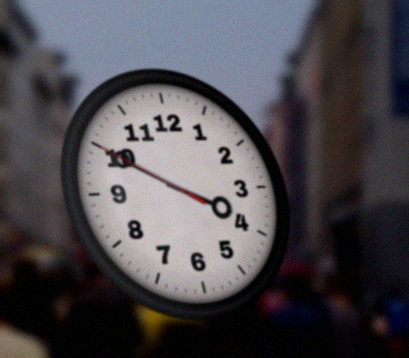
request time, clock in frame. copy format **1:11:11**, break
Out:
**3:49:50**
